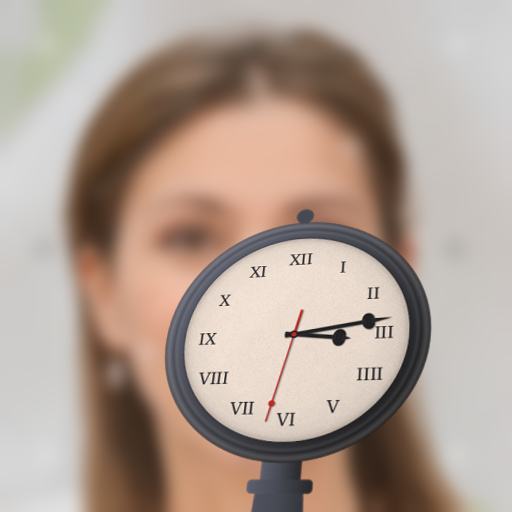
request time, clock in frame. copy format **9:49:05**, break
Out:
**3:13:32**
